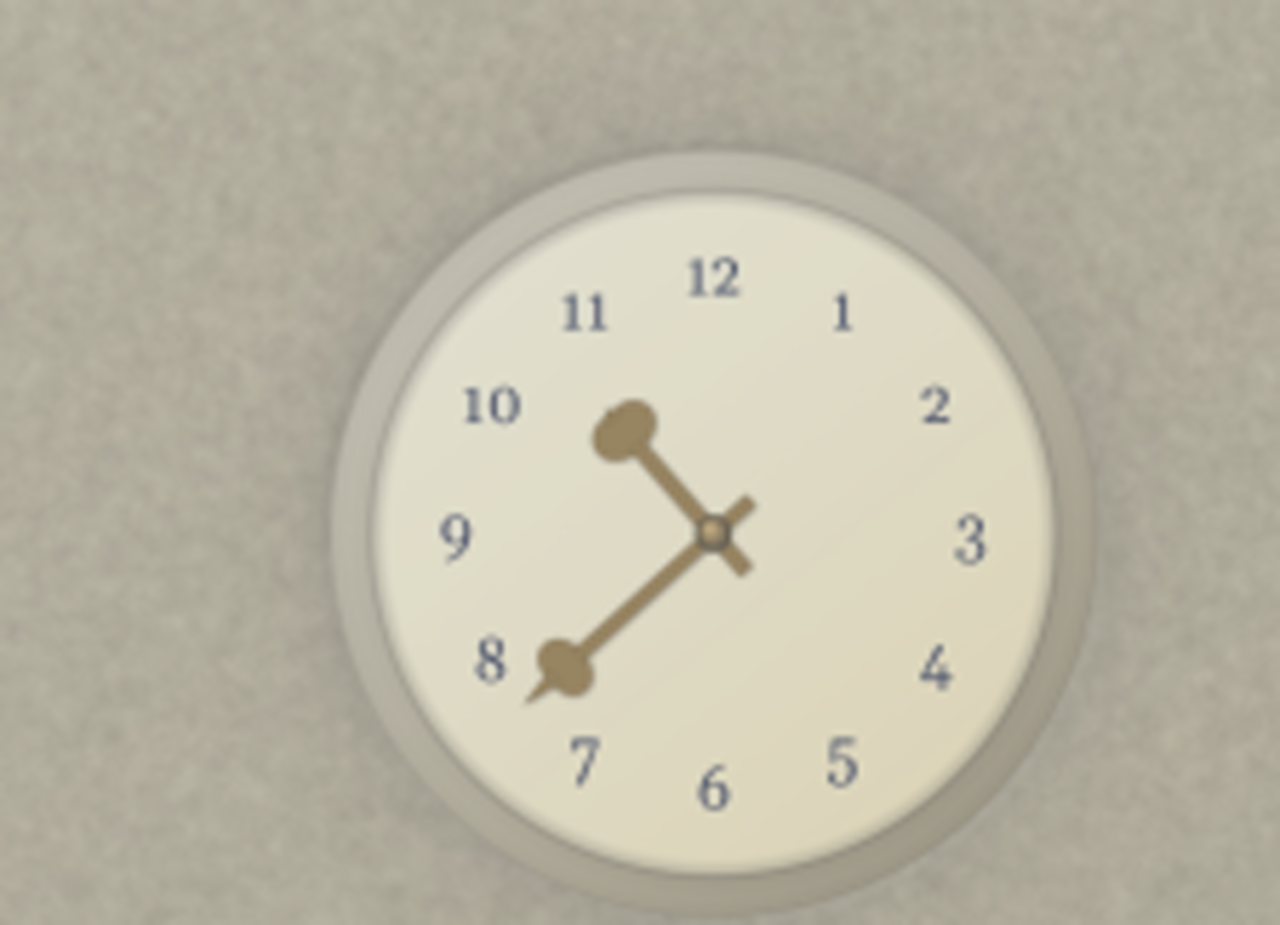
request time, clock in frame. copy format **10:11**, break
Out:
**10:38**
